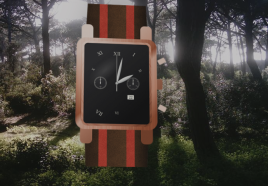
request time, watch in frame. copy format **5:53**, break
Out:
**2:02**
